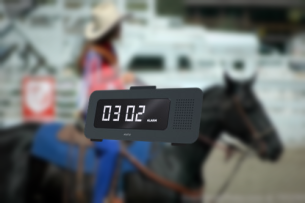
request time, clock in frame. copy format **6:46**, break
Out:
**3:02**
